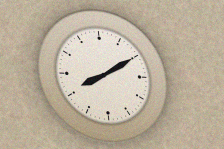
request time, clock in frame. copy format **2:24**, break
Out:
**8:10**
